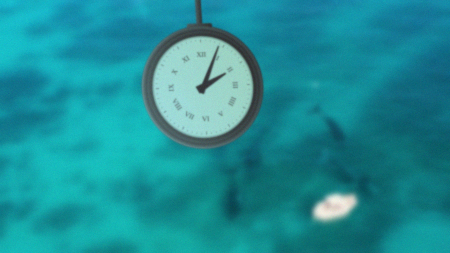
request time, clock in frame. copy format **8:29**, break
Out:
**2:04**
